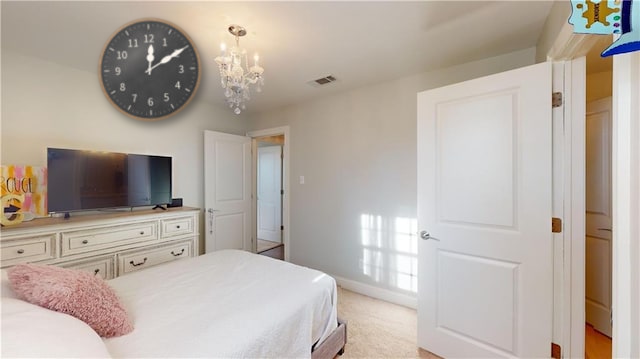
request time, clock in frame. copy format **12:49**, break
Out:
**12:10**
